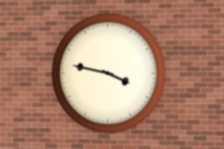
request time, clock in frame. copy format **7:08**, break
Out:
**3:47**
